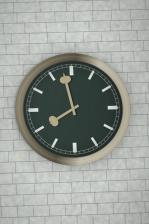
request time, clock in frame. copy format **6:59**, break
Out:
**7:58**
